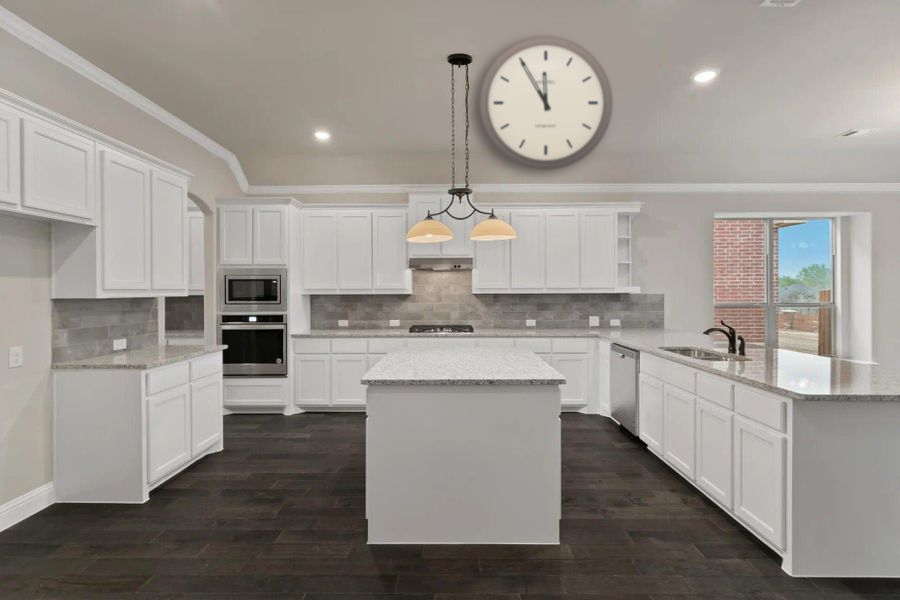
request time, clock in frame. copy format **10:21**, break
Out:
**11:55**
